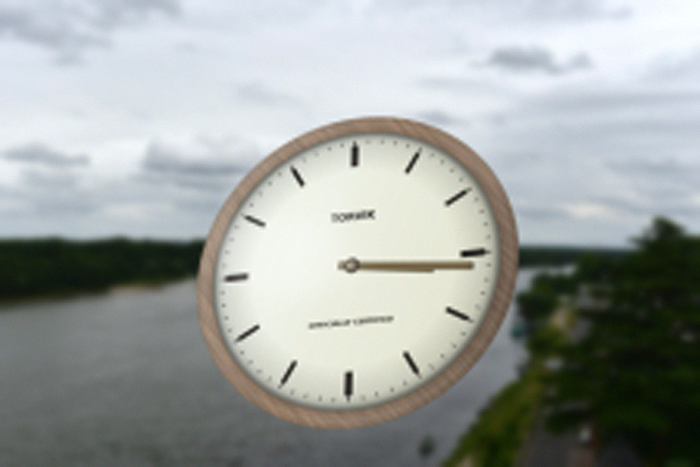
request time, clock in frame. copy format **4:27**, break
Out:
**3:16**
